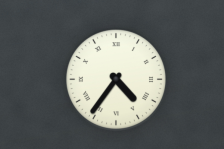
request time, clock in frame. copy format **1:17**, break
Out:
**4:36**
